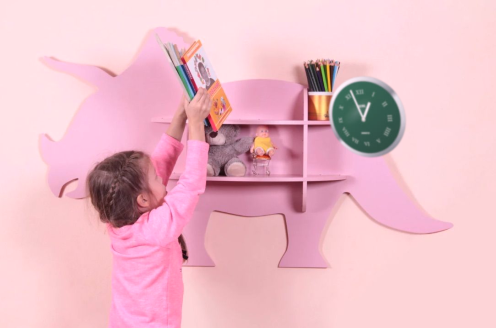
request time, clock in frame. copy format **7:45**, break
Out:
**12:57**
